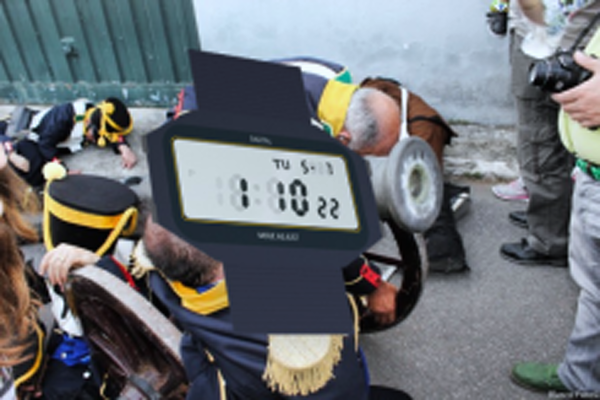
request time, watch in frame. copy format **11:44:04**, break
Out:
**1:10:22**
